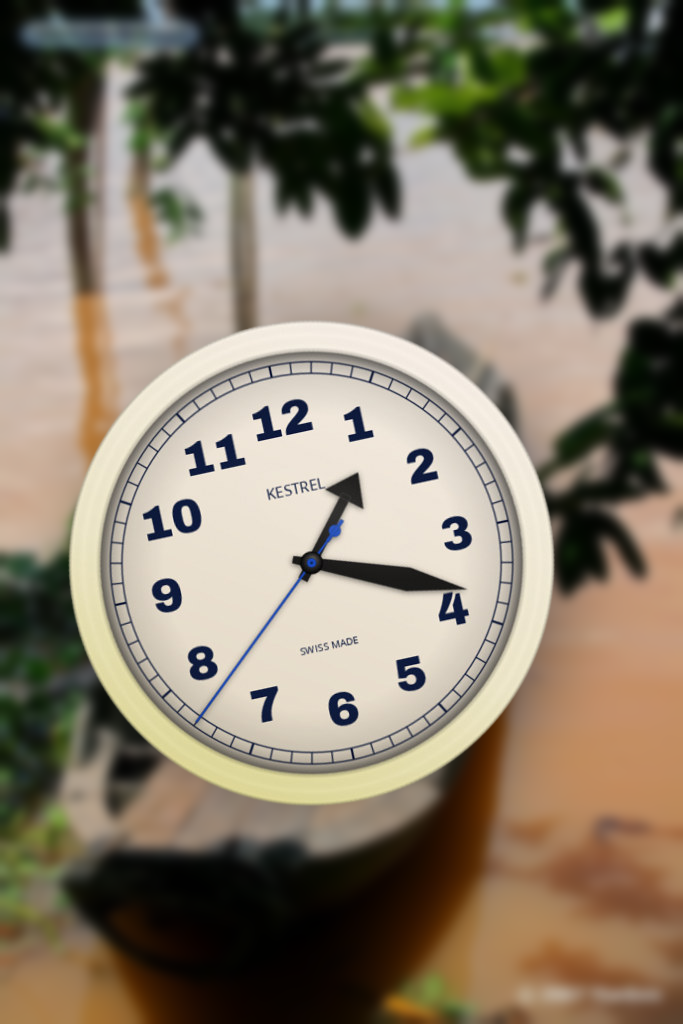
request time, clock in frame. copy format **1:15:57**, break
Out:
**1:18:38**
